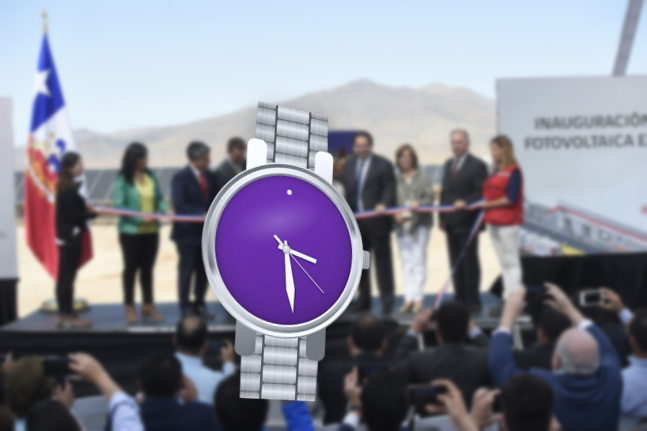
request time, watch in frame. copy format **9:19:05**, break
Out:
**3:28:22**
